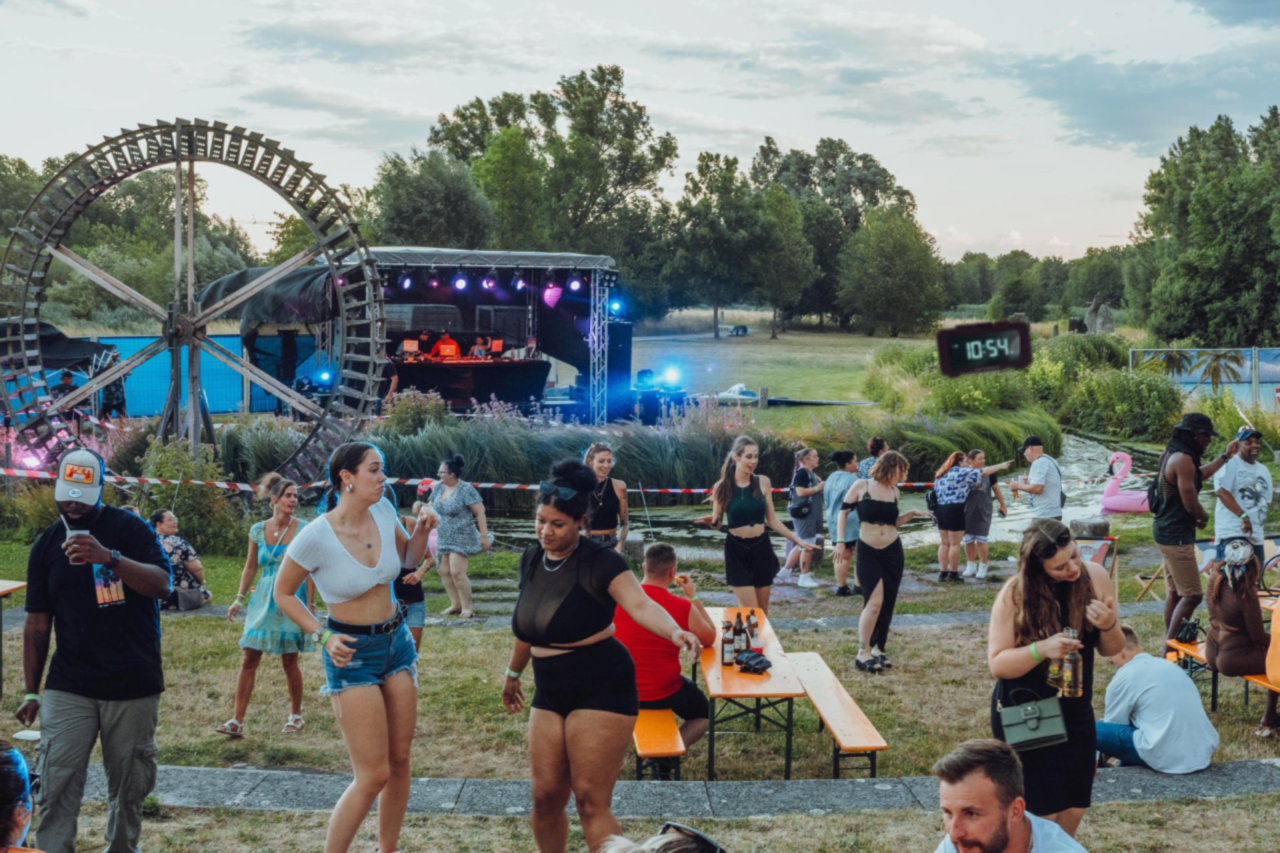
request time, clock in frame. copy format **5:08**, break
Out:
**10:54**
